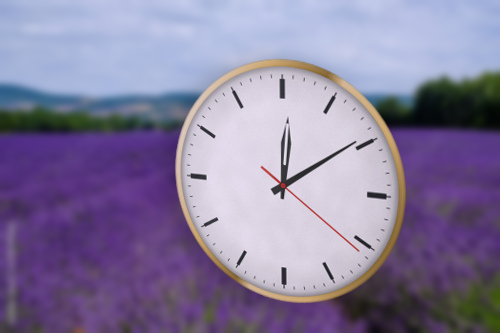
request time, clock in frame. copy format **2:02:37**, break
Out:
**12:09:21**
